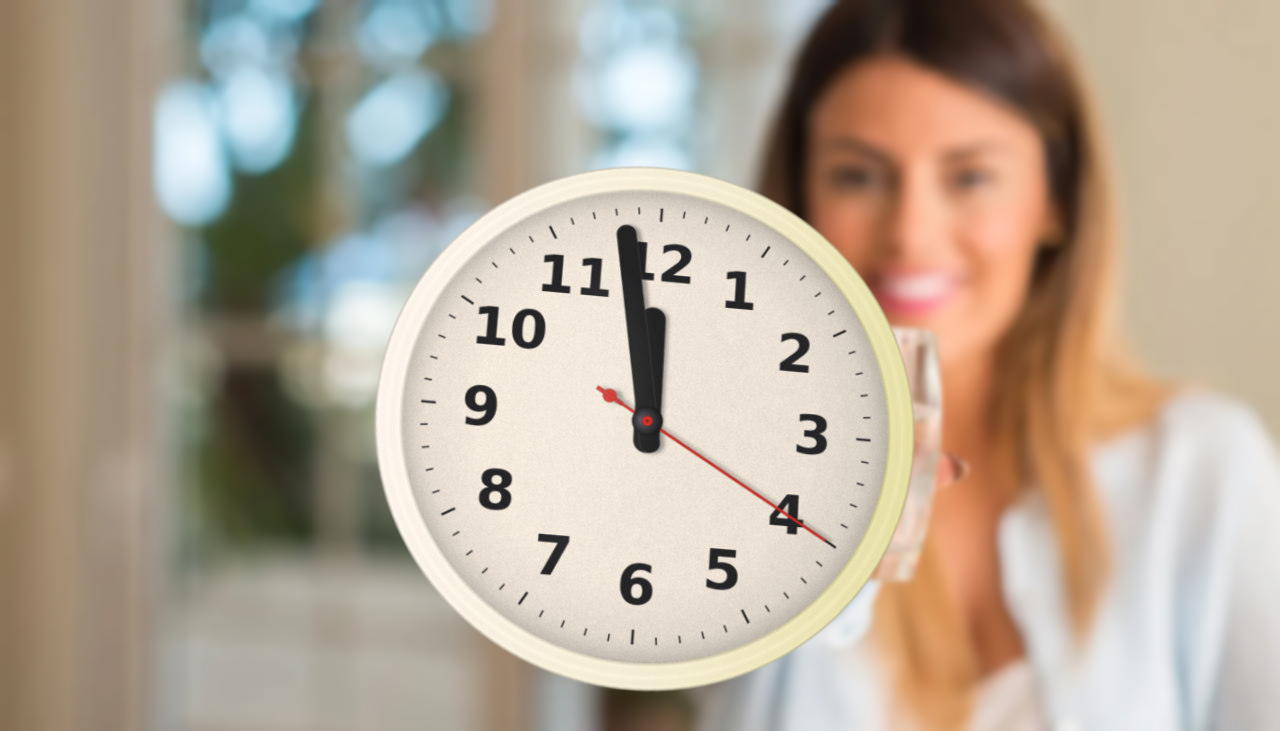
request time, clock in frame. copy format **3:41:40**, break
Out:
**11:58:20**
